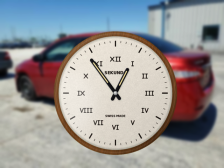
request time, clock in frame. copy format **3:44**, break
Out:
**12:54**
